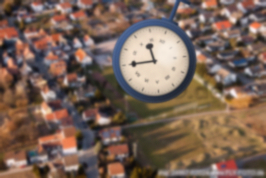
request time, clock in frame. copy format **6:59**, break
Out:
**10:40**
